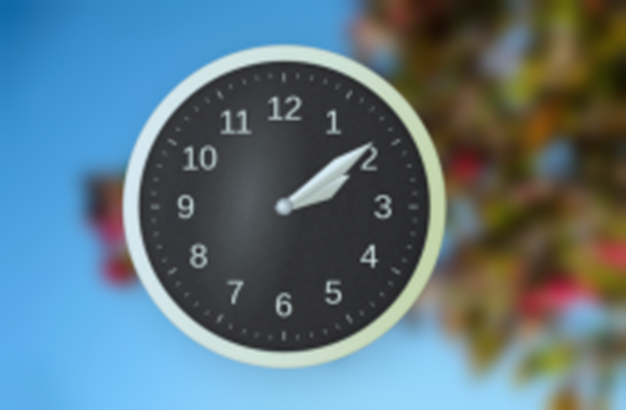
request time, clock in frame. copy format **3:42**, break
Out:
**2:09**
